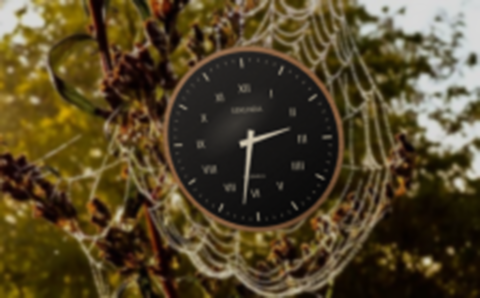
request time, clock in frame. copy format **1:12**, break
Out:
**2:32**
